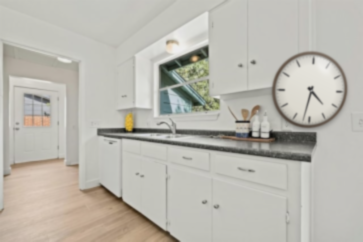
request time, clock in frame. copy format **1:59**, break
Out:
**4:32**
